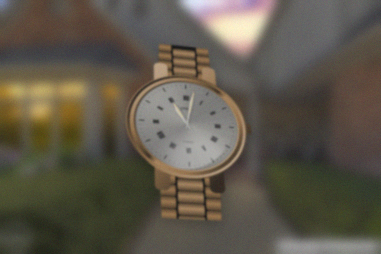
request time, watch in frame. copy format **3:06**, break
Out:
**11:02**
